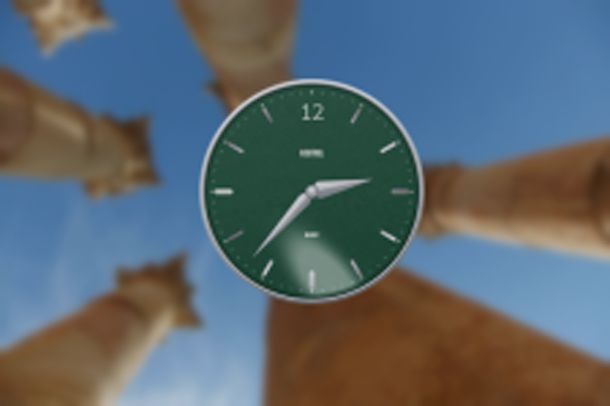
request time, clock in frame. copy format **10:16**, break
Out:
**2:37**
